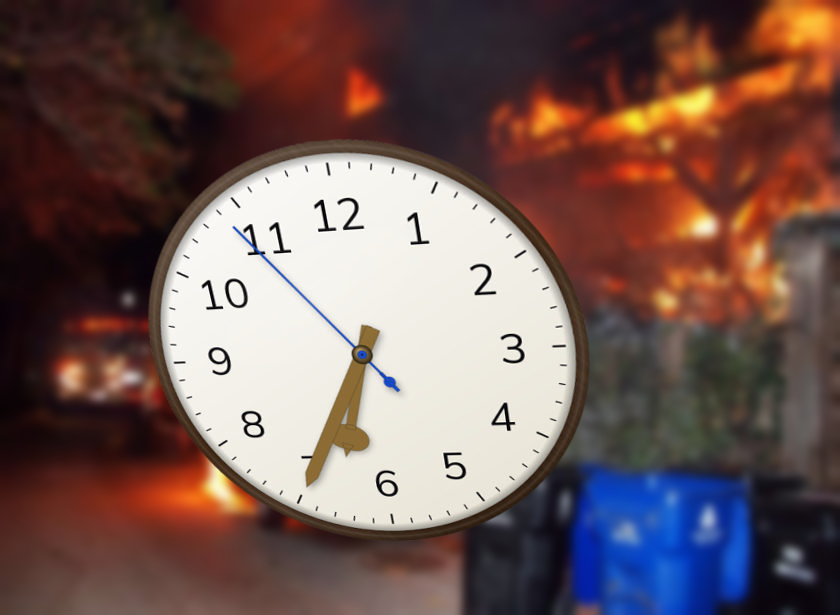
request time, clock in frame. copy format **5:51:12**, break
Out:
**6:34:54**
